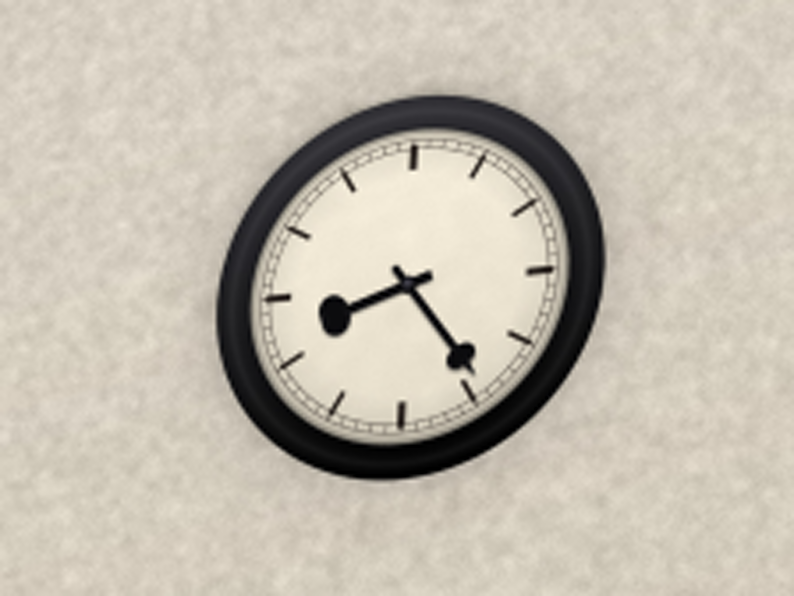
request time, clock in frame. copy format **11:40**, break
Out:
**8:24**
